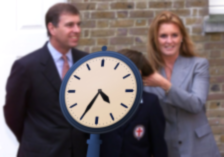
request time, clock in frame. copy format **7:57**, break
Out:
**4:35**
